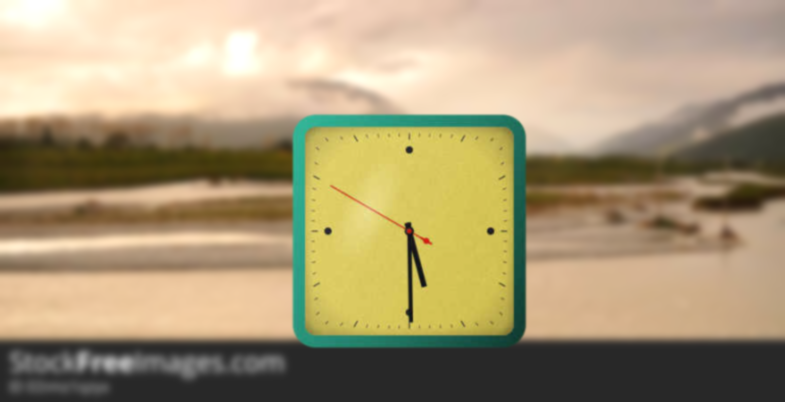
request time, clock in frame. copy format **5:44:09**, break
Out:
**5:29:50**
